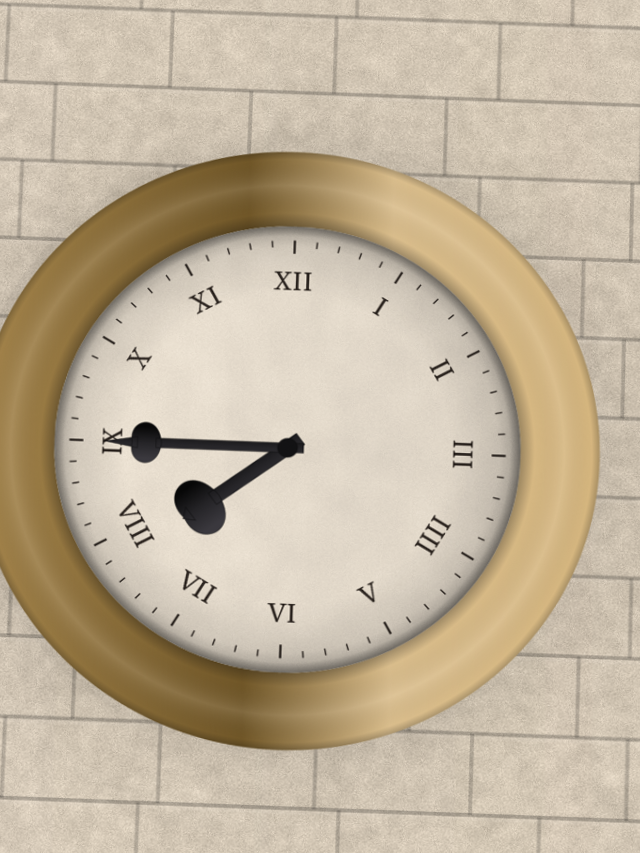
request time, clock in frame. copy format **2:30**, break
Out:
**7:45**
